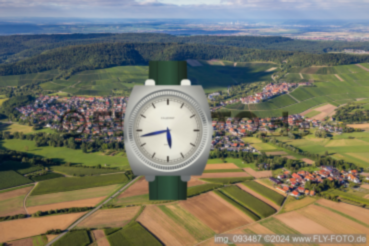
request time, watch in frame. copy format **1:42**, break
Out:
**5:43**
